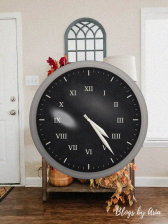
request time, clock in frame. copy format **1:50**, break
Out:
**4:24**
